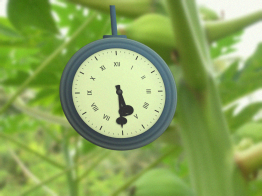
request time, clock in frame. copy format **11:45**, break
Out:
**5:30**
